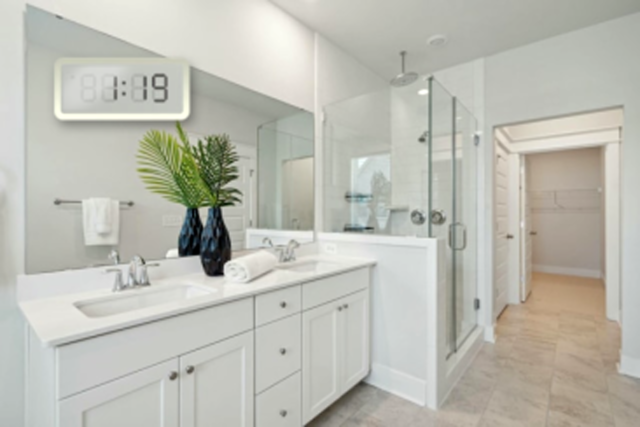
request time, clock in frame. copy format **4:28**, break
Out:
**1:19**
